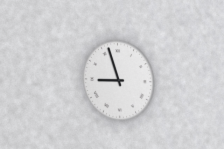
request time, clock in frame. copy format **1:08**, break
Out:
**8:57**
